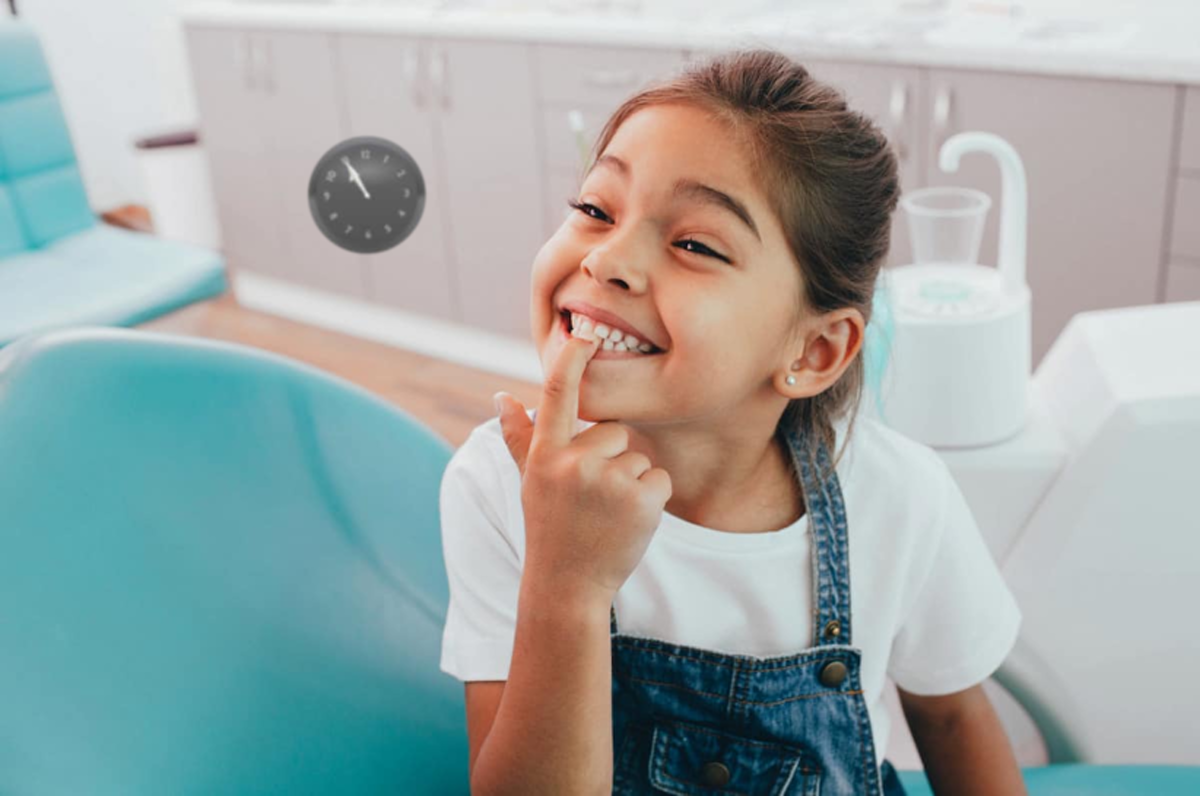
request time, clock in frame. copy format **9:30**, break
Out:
**10:55**
